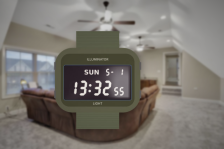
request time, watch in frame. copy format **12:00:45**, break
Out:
**13:32:55**
